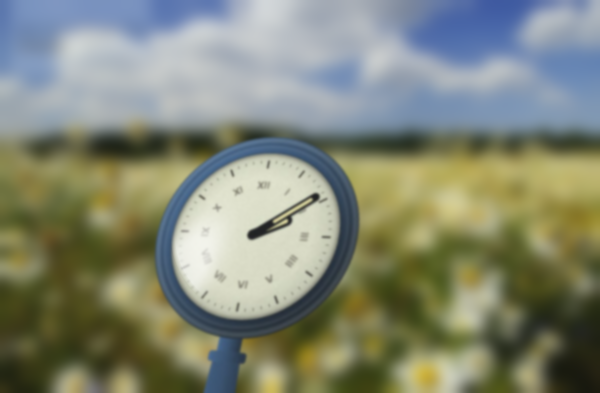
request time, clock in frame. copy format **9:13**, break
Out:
**2:09**
